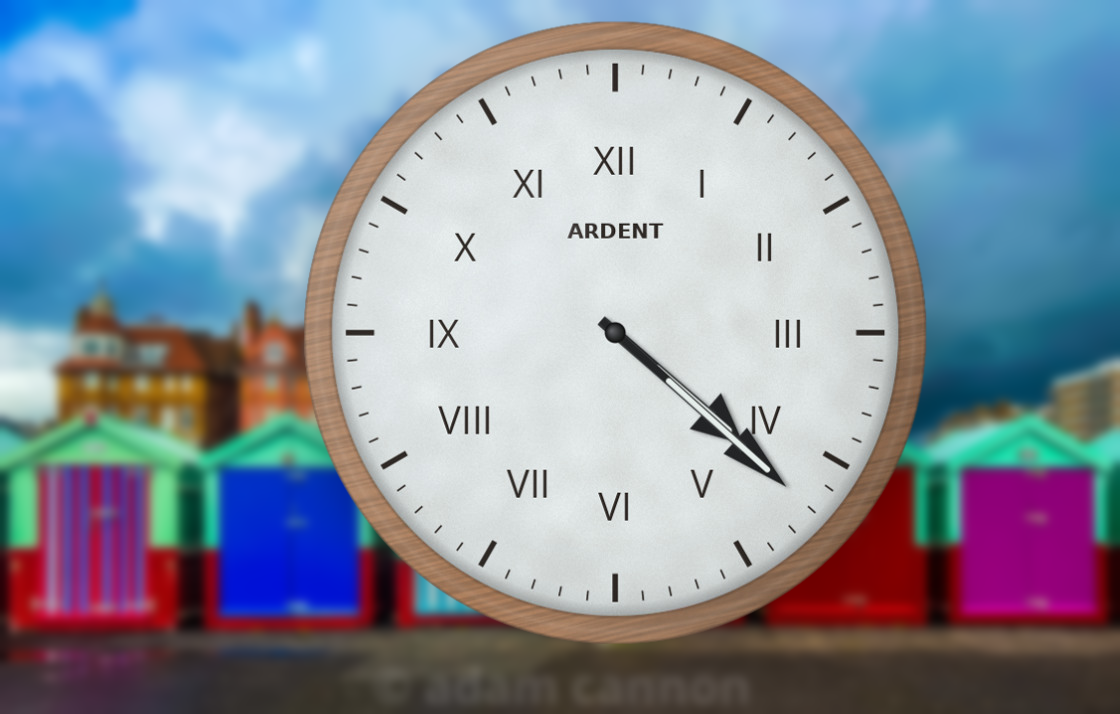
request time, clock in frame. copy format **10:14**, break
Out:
**4:22**
